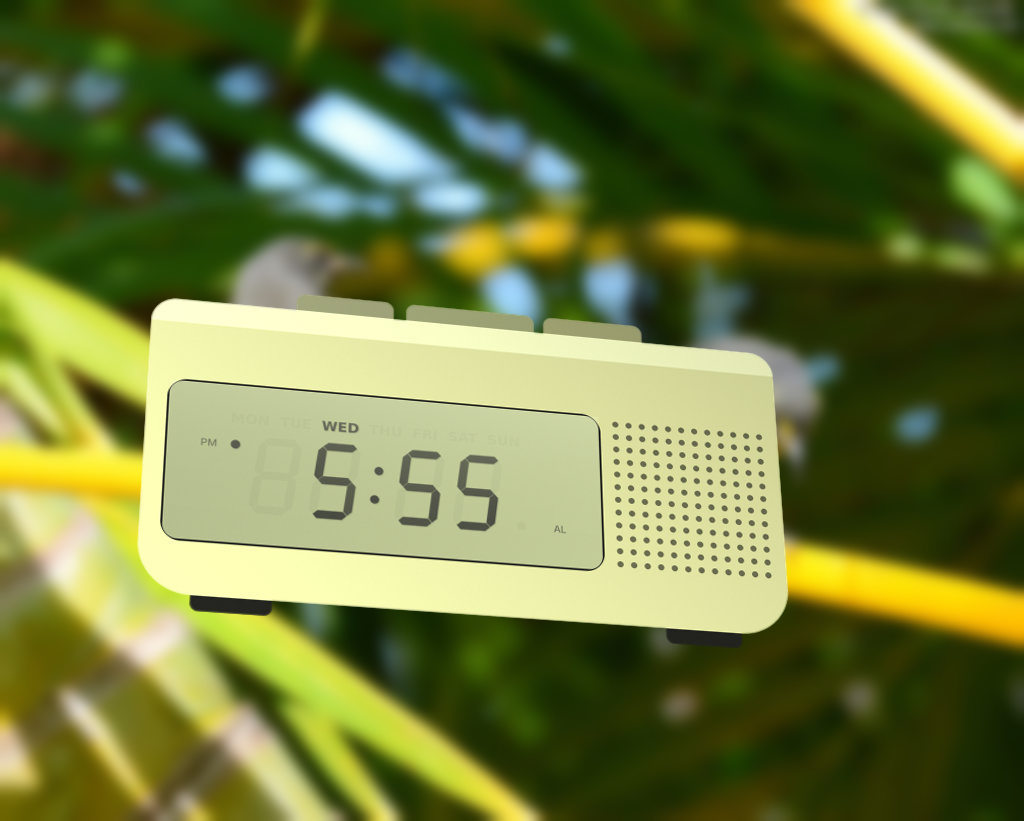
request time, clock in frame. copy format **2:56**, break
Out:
**5:55**
